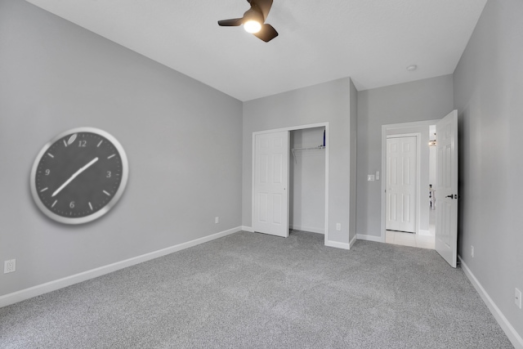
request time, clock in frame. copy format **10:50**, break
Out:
**1:37**
